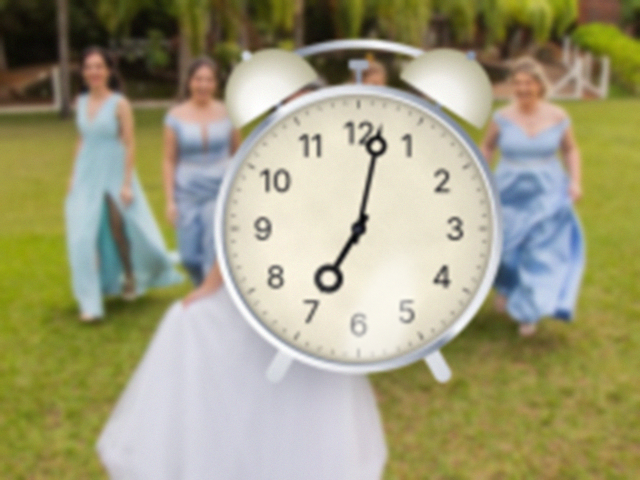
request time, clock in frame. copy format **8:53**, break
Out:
**7:02**
